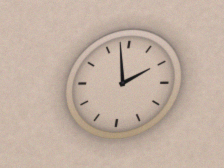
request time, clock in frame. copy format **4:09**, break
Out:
**1:58**
